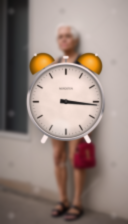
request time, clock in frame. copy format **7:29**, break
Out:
**3:16**
